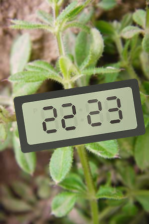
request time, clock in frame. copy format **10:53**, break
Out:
**22:23**
